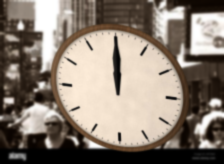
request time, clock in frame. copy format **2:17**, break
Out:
**12:00**
